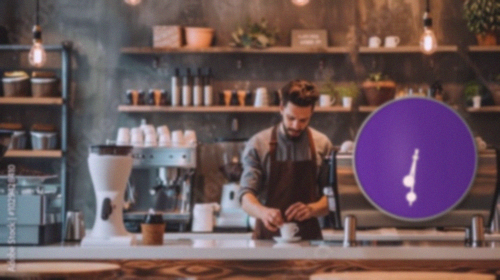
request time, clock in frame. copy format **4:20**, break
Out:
**6:31**
